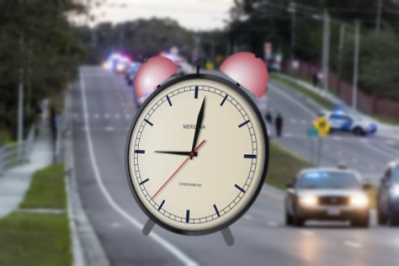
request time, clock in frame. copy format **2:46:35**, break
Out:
**9:01:37**
